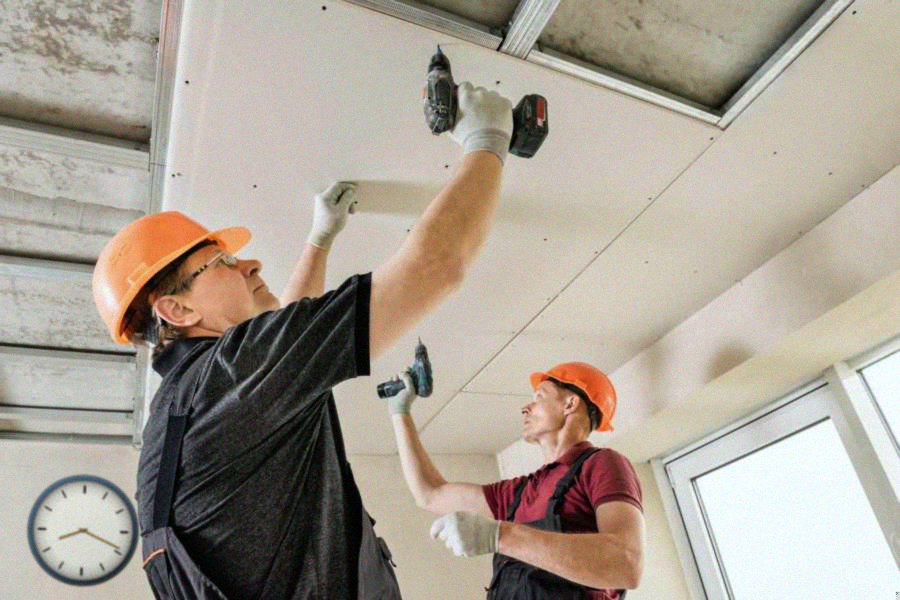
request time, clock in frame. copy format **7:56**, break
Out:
**8:19**
